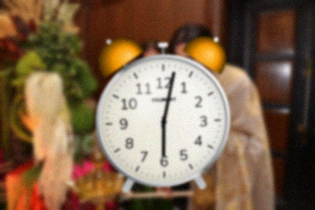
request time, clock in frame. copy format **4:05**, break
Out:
**6:02**
